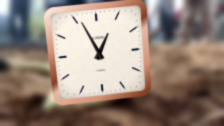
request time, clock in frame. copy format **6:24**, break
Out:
**12:56**
